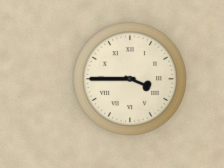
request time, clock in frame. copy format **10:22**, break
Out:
**3:45**
